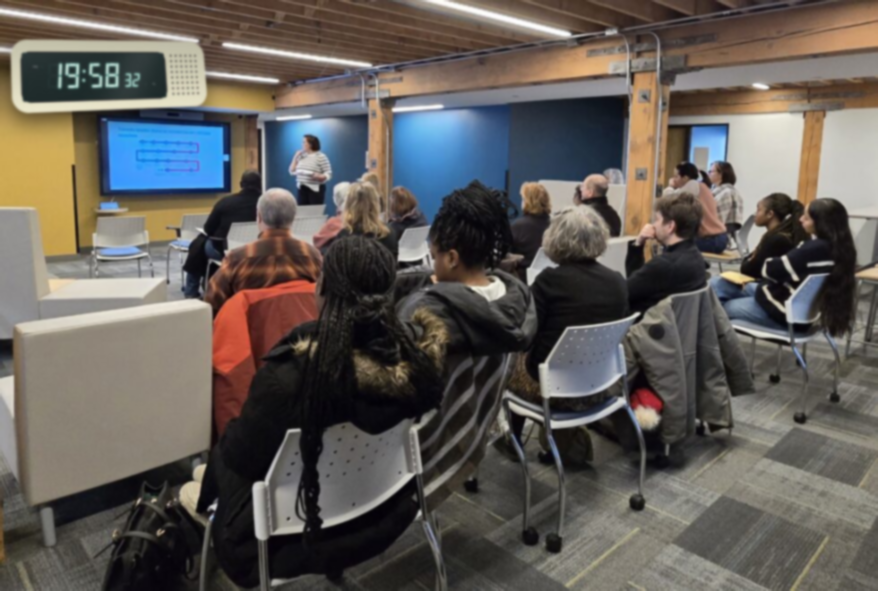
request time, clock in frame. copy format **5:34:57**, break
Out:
**19:58:32**
